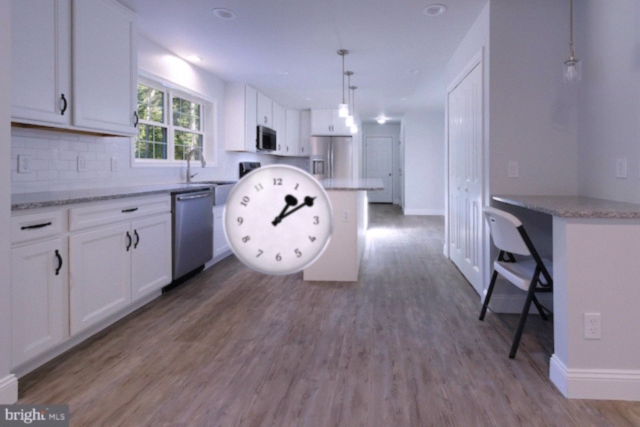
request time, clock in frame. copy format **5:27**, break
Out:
**1:10**
